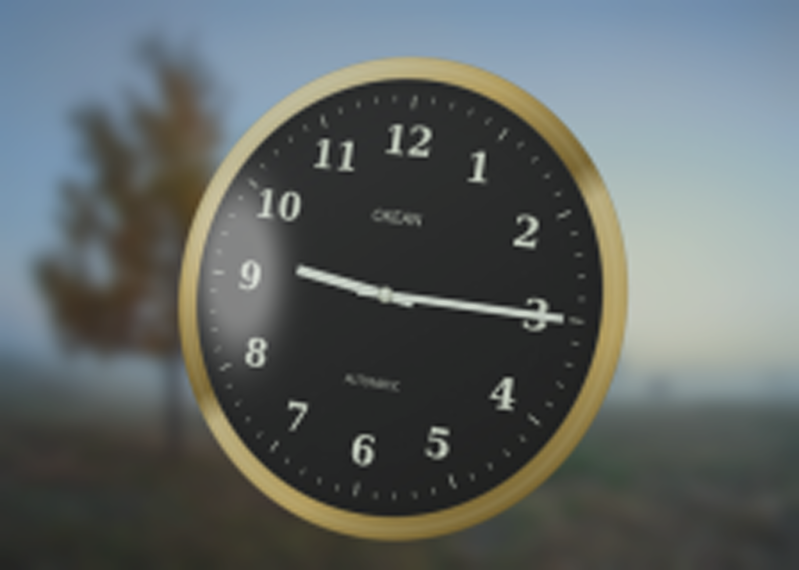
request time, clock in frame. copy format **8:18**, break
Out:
**9:15**
